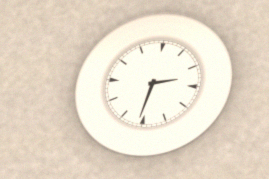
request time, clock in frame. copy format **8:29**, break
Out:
**2:31**
